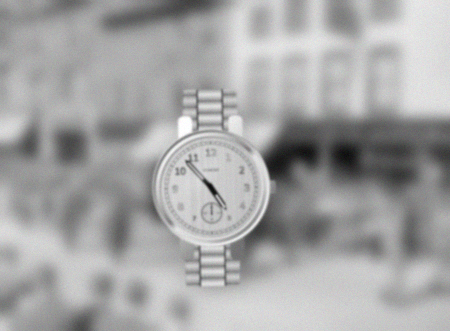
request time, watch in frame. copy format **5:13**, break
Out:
**4:53**
